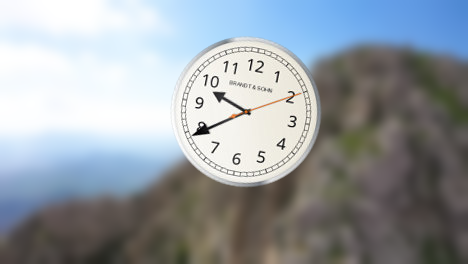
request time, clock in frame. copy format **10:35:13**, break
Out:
**9:39:10**
